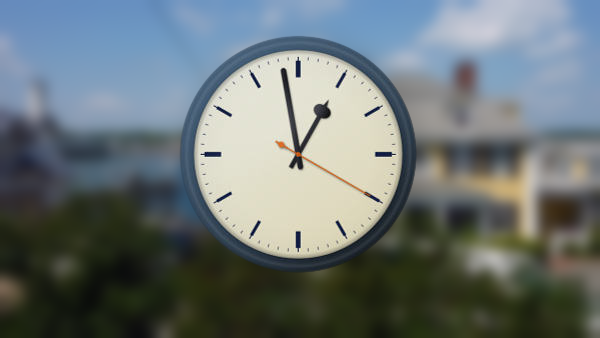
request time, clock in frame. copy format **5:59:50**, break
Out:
**12:58:20**
